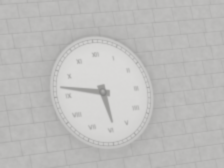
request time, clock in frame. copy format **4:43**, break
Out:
**5:47**
